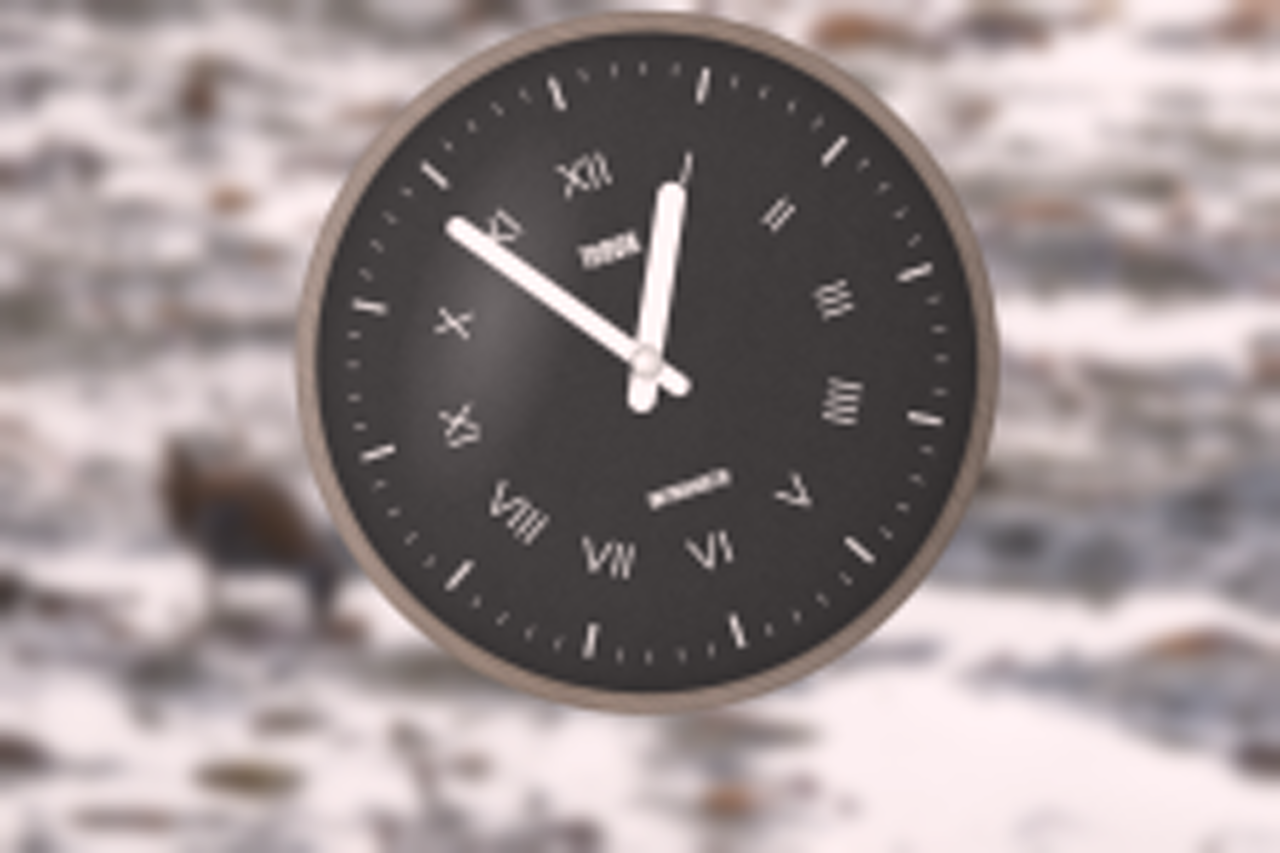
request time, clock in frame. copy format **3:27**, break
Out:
**12:54**
